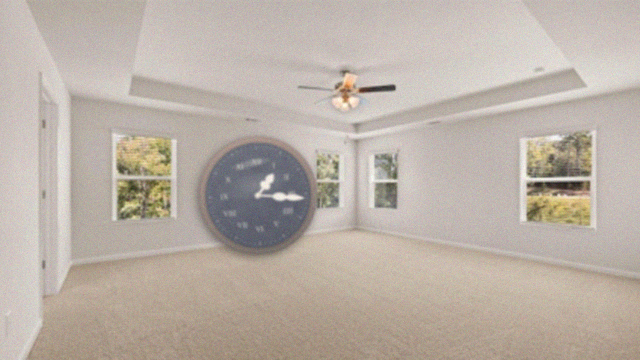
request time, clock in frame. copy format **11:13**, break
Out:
**1:16**
